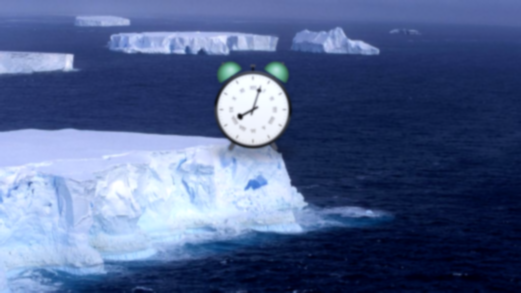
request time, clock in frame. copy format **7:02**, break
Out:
**8:03**
